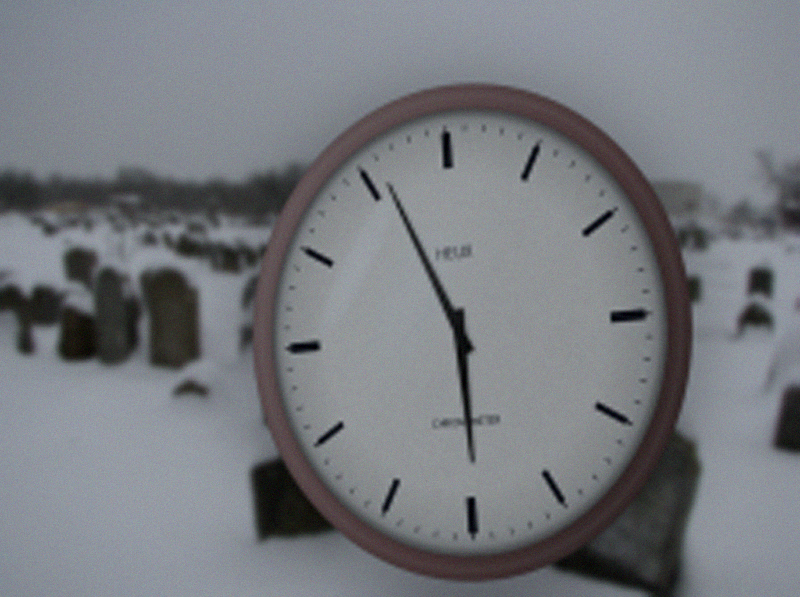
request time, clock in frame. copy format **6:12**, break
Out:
**5:56**
